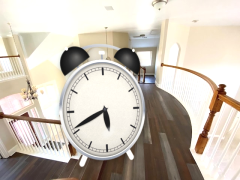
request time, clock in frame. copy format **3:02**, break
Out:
**5:41**
